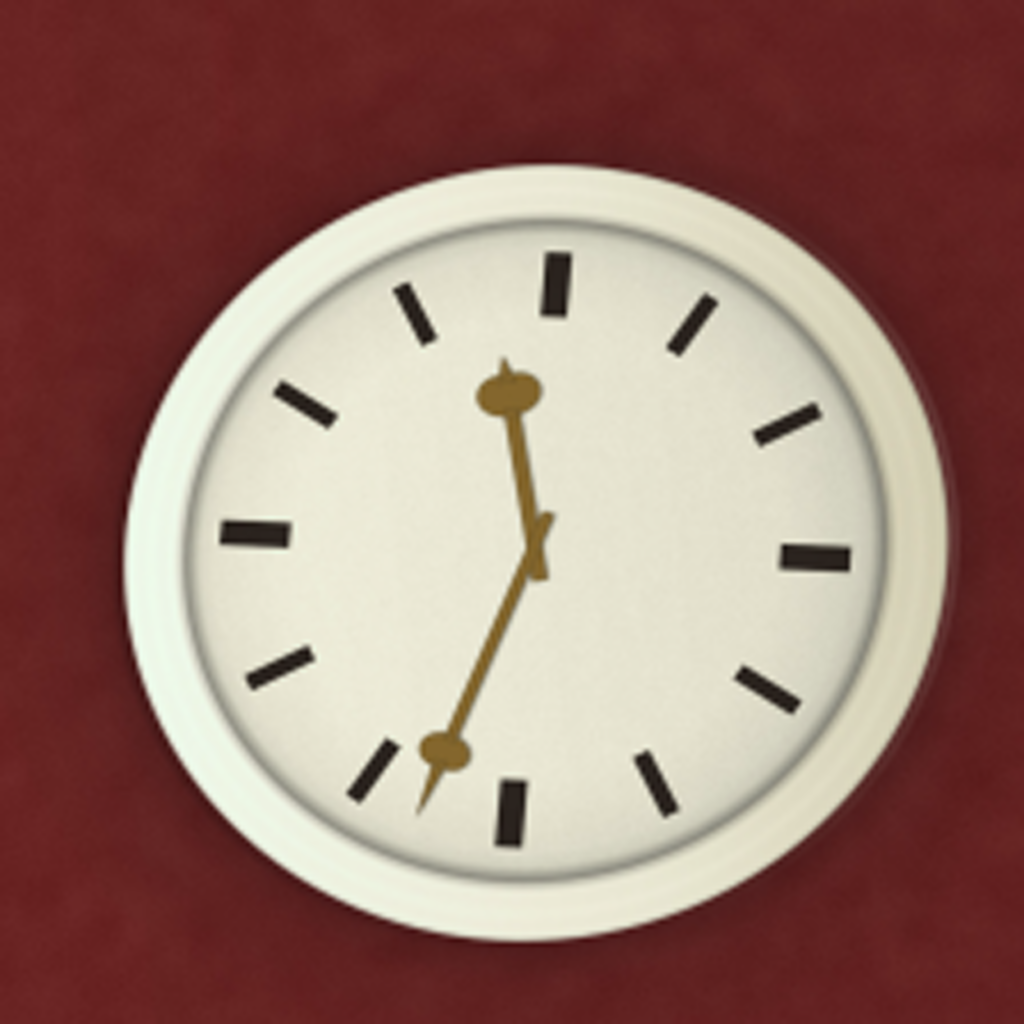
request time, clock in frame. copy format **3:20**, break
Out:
**11:33**
